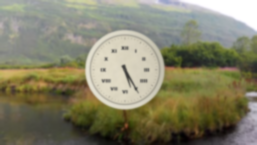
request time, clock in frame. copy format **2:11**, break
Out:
**5:25**
